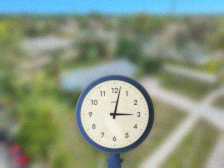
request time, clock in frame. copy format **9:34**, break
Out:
**3:02**
